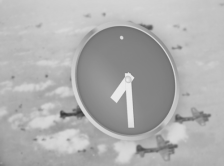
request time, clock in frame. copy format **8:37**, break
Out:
**7:31**
